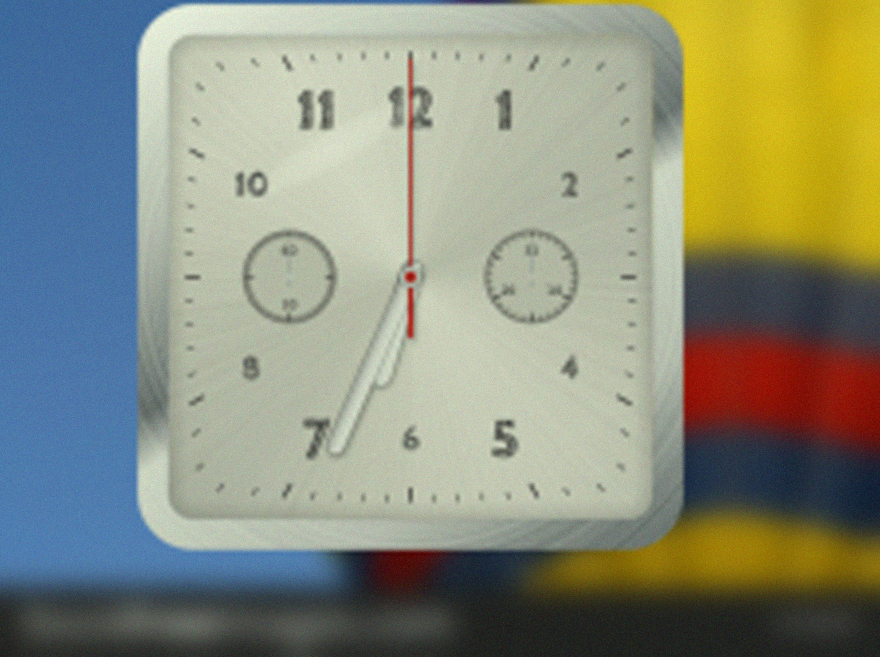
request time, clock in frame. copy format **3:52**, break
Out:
**6:34**
